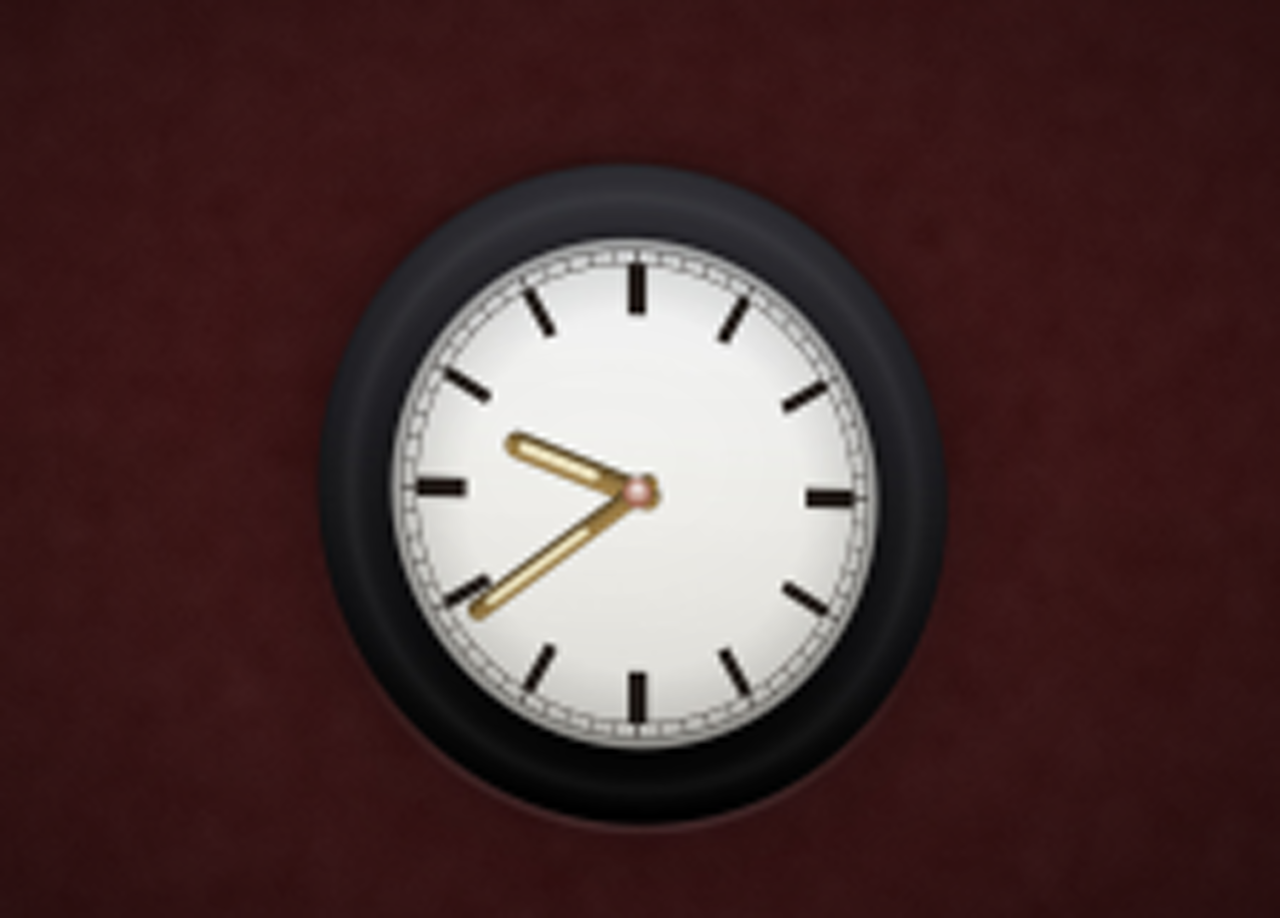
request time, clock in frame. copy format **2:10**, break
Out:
**9:39**
